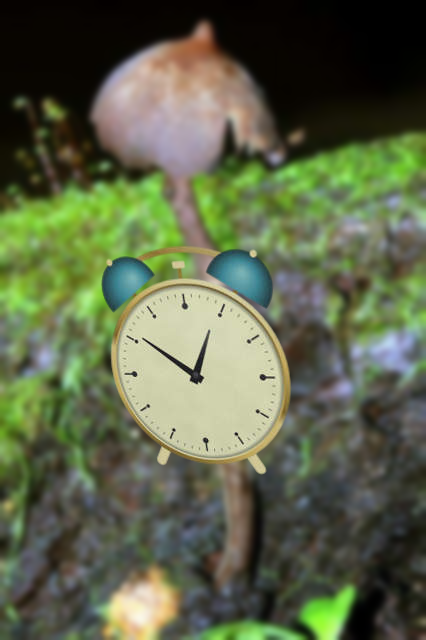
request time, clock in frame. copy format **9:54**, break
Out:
**12:51**
